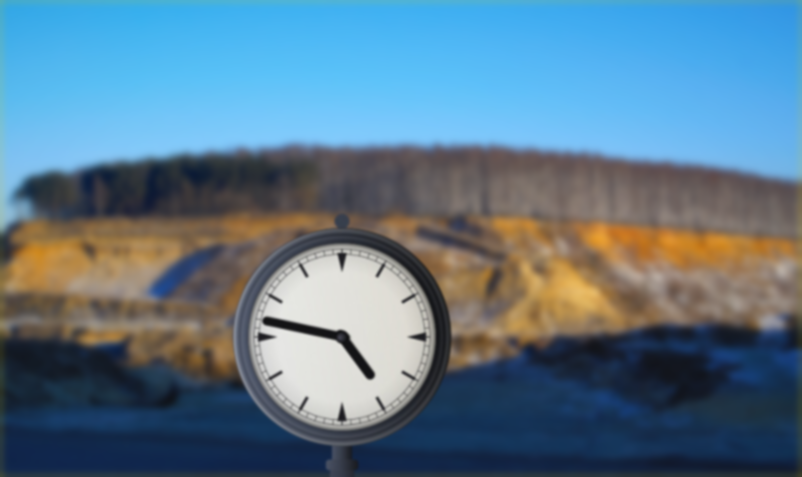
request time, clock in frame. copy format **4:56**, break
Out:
**4:47**
